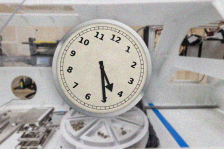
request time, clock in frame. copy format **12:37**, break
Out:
**4:25**
